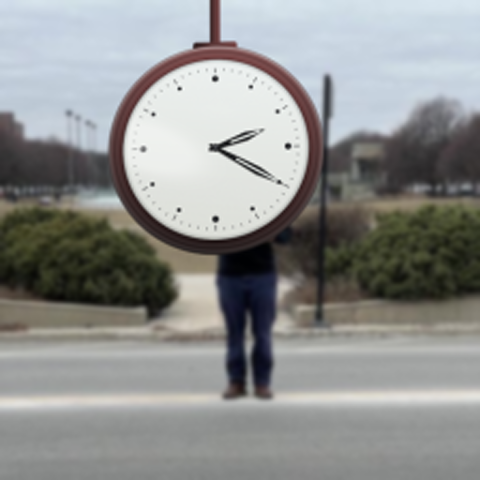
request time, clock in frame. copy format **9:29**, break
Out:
**2:20**
